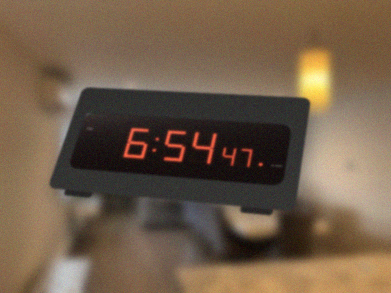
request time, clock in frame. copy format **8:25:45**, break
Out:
**6:54:47**
